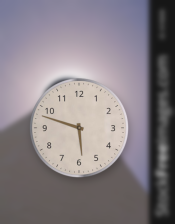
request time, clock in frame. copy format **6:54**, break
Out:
**5:48**
